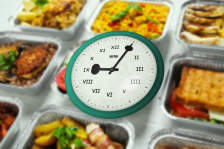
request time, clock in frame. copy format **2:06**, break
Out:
**9:05**
